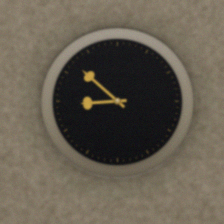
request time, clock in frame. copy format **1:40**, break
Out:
**8:52**
